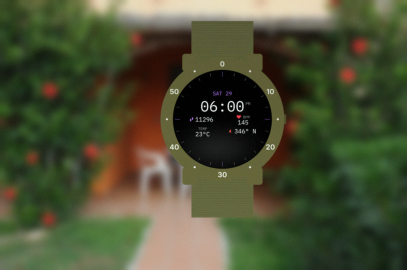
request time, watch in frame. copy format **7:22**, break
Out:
**6:00**
